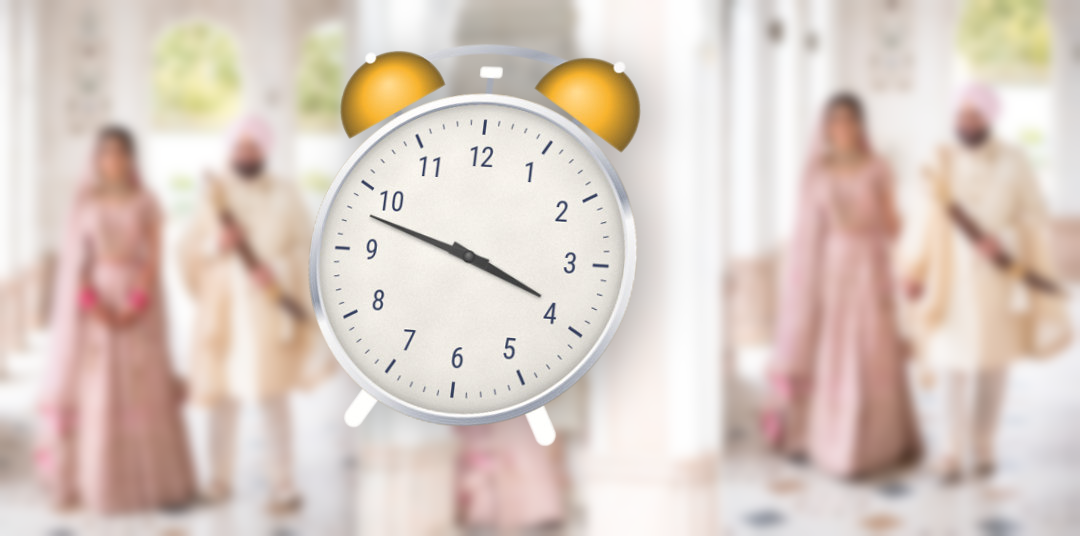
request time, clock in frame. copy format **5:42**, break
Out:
**3:48**
